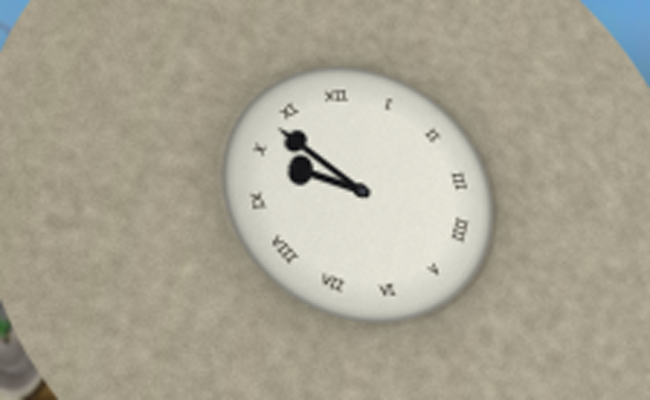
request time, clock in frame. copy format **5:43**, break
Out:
**9:53**
